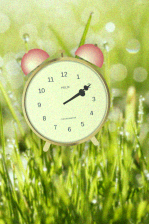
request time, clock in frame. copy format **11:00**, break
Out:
**2:10**
